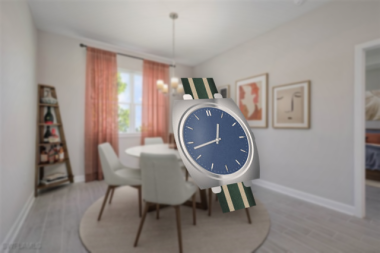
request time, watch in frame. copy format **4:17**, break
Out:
**12:43**
